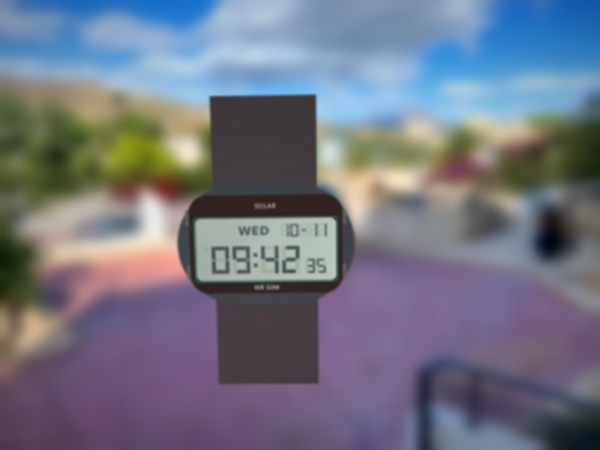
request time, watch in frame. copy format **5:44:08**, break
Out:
**9:42:35**
